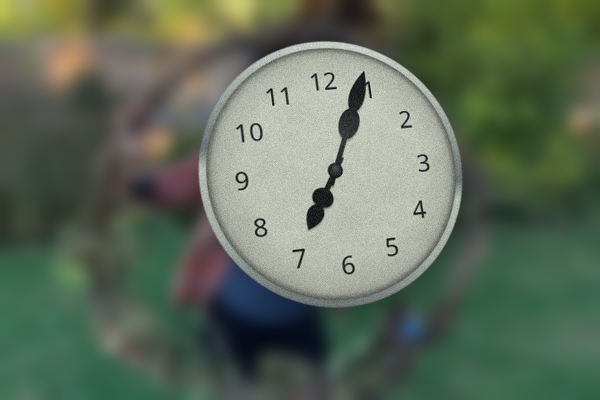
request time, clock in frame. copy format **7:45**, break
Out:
**7:04**
